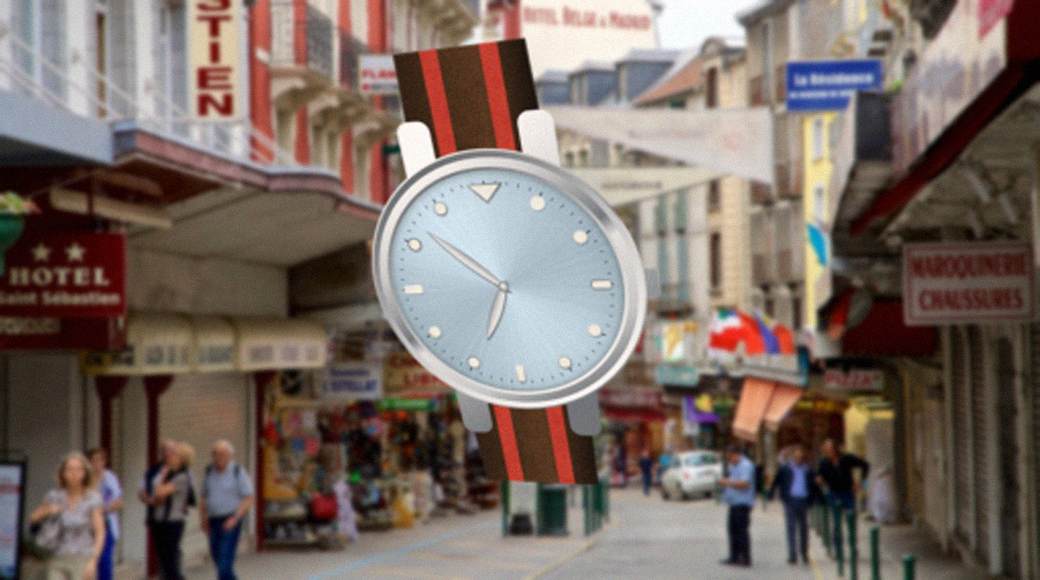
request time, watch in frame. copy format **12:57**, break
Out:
**6:52**
